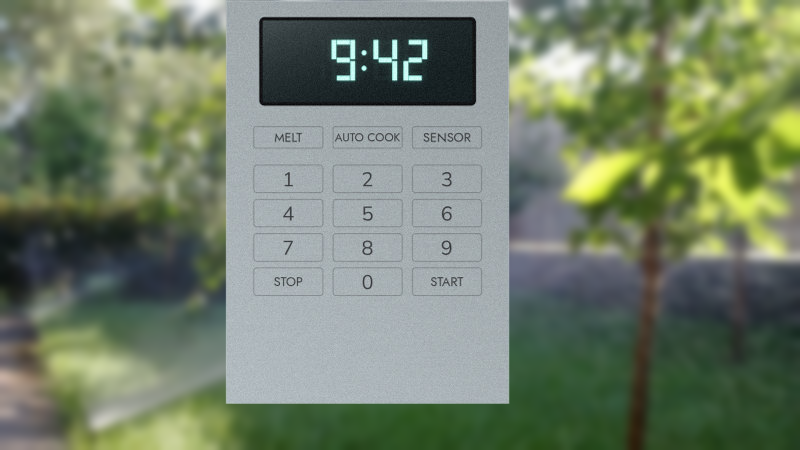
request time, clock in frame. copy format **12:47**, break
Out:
**9:42**
